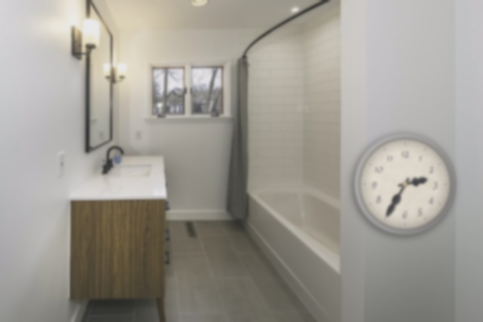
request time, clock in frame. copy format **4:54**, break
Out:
**2:35**
